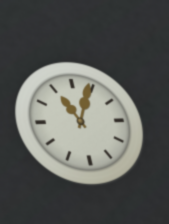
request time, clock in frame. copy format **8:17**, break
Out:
**11:04**
